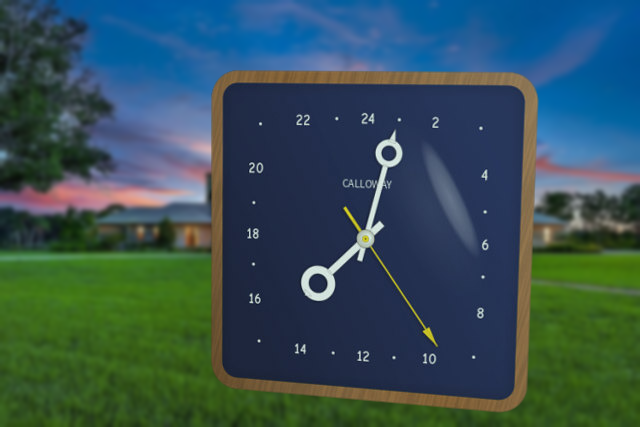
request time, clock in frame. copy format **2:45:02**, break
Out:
**15:02:24**
